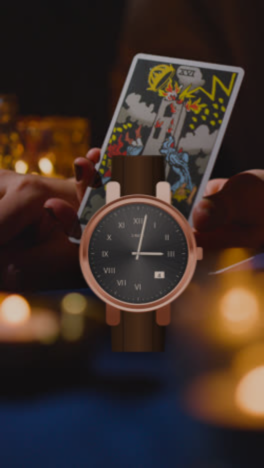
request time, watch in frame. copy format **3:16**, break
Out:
**3:02**
